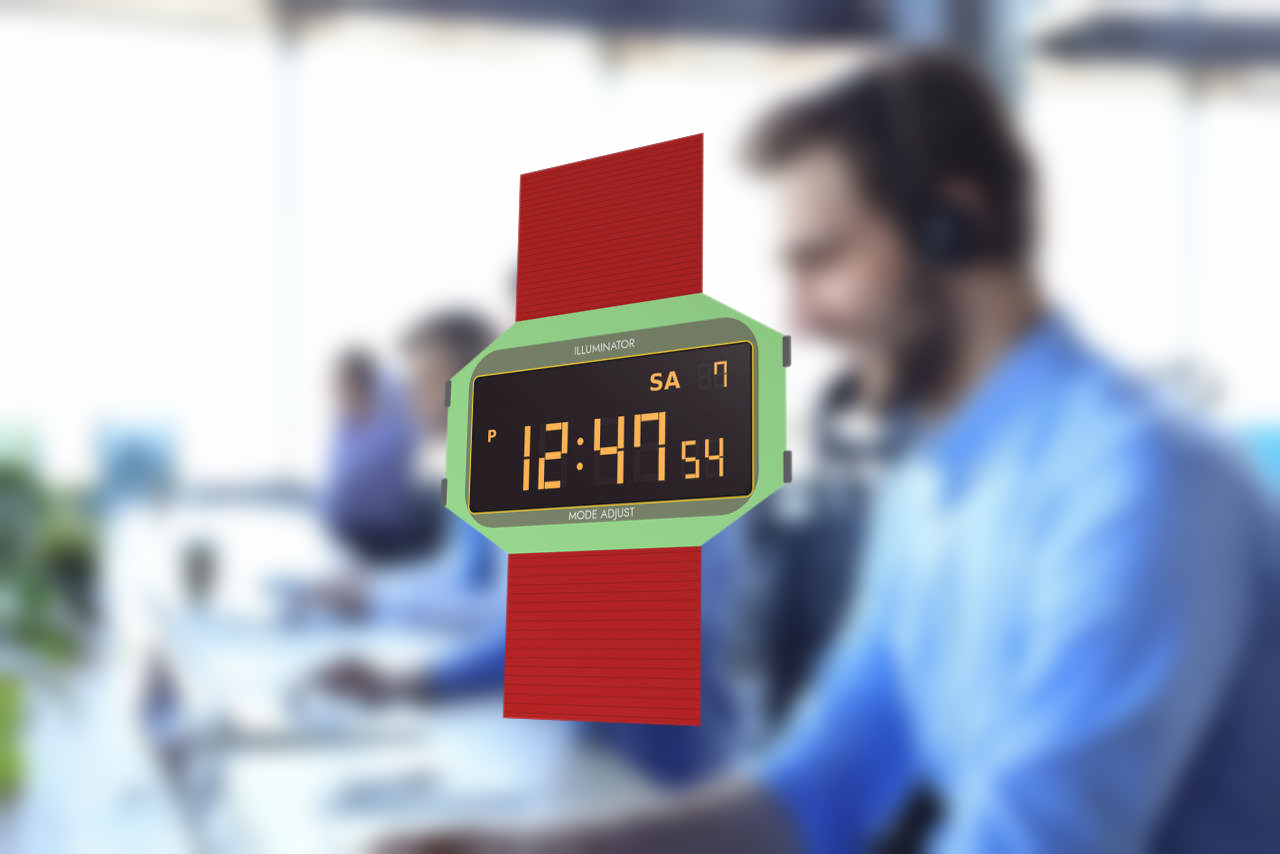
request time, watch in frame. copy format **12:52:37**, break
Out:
**12:47:54**
